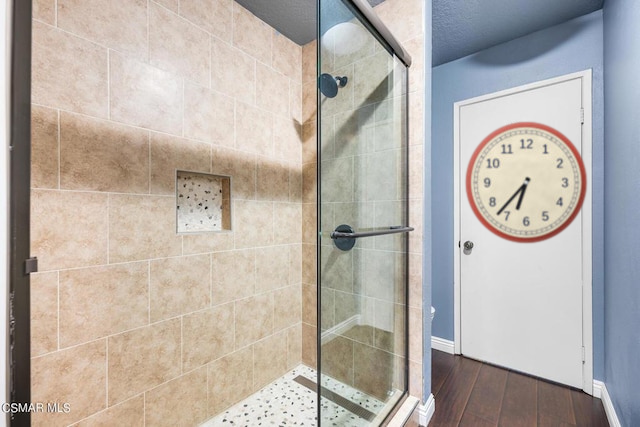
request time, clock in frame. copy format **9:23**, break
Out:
**6:37**
